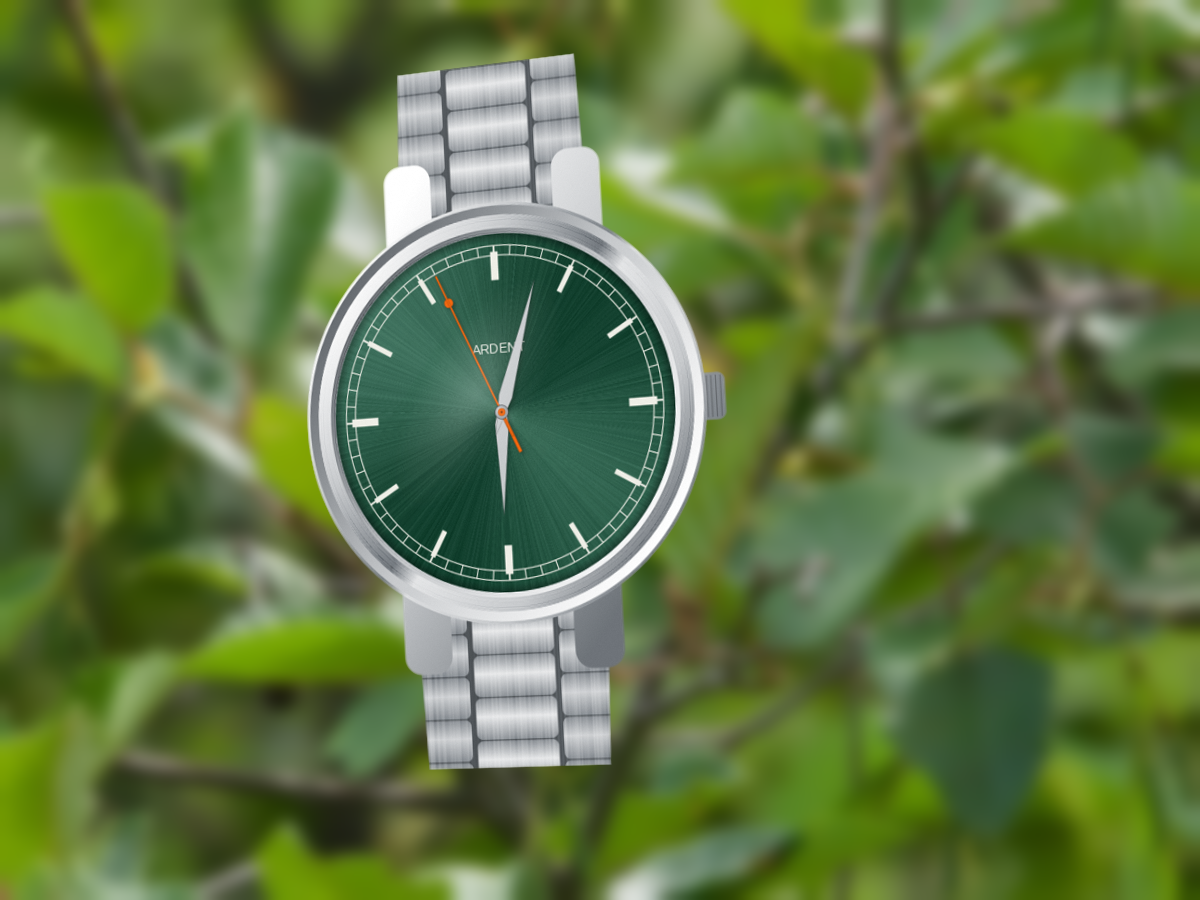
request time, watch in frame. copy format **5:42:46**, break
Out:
**6:02:56**
